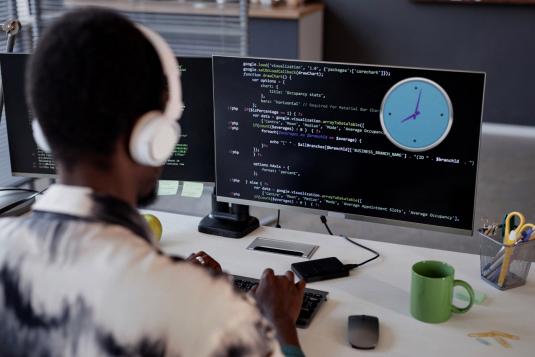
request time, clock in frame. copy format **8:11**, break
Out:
**8:02**
